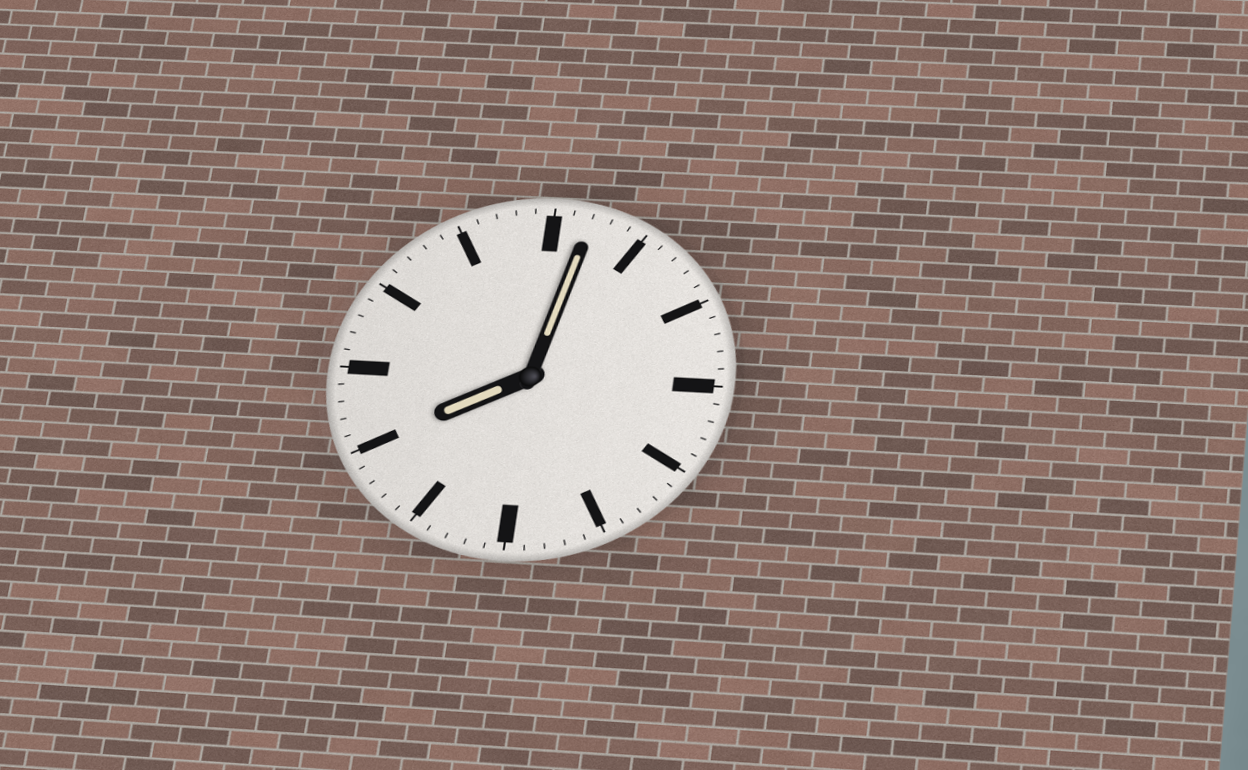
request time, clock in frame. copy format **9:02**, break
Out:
**8:02**
